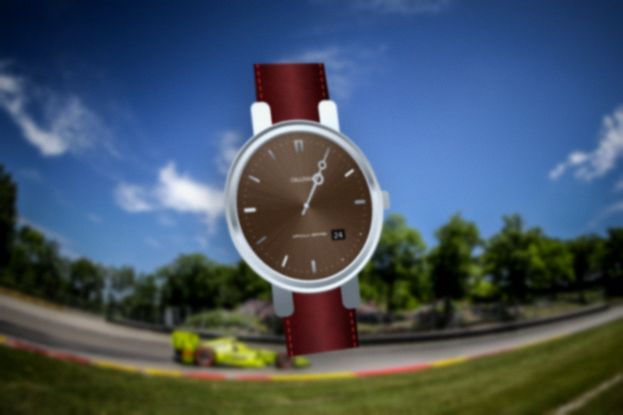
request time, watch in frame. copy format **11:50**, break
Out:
**1:05**
